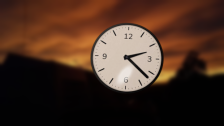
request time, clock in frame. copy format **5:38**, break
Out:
**2:22**
